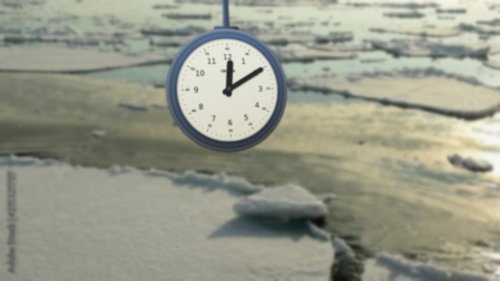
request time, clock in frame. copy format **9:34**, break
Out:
**12:10**
